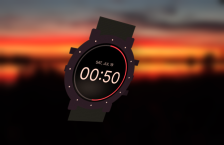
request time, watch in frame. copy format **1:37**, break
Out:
**0:50**
